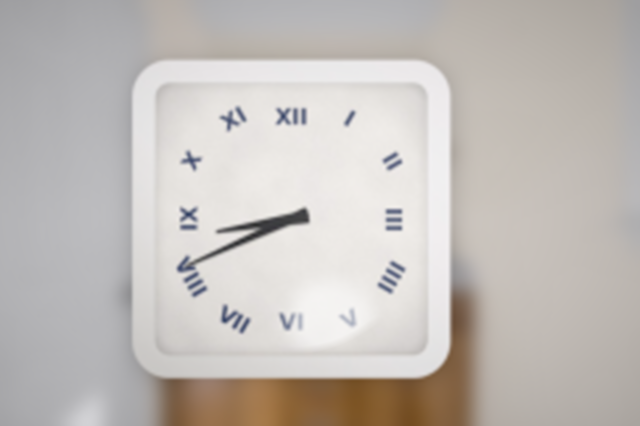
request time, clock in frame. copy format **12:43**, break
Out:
**8:41**
